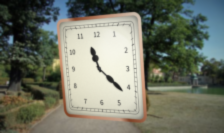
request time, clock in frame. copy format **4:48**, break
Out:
**11:22**
